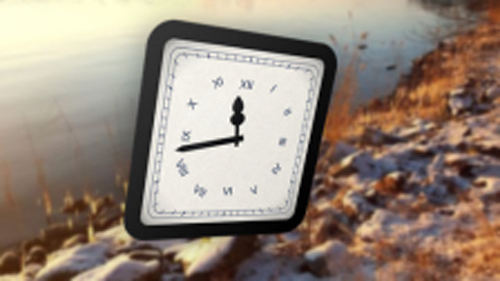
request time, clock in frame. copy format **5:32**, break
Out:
**11:43**
